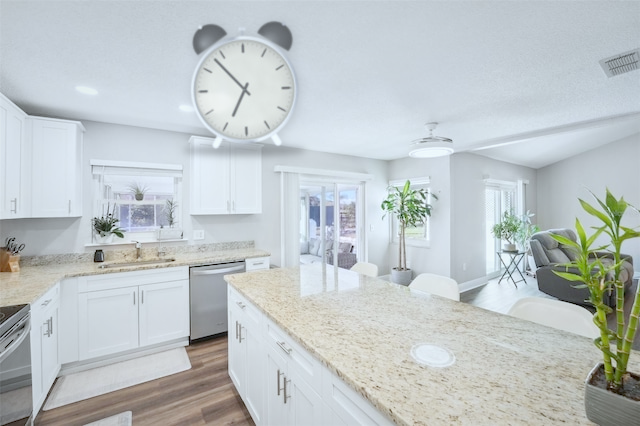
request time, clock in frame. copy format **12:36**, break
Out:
**6:53**
